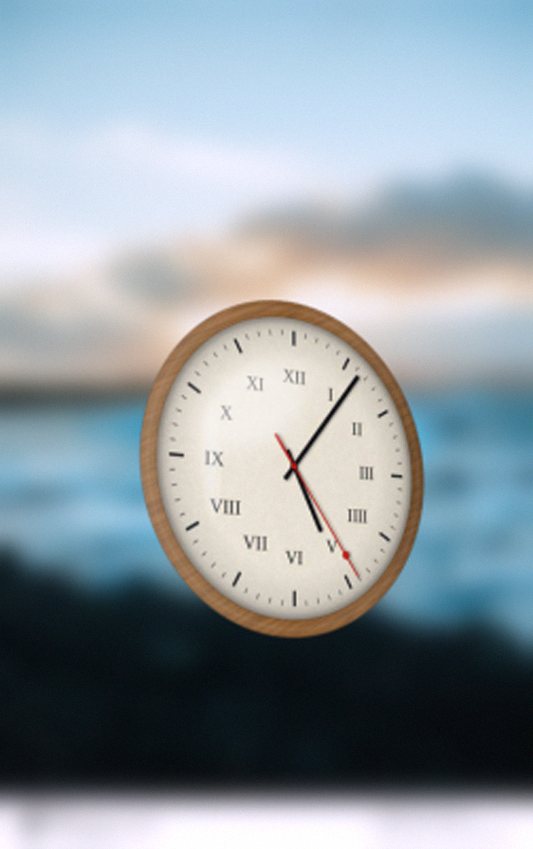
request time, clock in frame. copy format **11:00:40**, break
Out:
**5:06:24**
